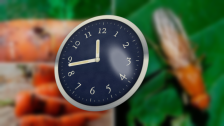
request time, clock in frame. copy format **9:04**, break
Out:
**11:43**
